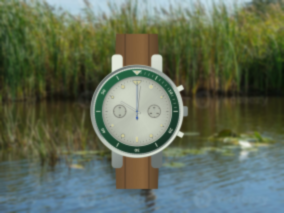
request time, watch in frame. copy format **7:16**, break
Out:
**10:01**
